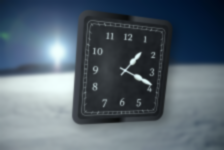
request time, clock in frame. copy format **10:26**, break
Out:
**1:19**
